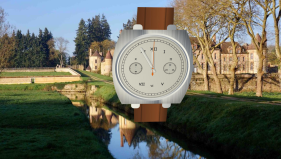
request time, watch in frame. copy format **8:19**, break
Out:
**11:55**
